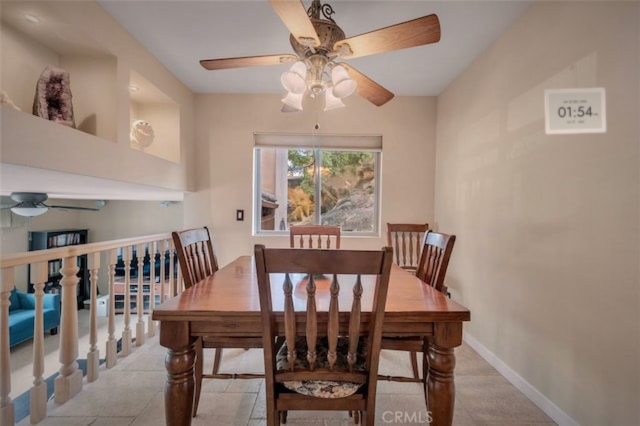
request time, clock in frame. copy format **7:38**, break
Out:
**1:54**
